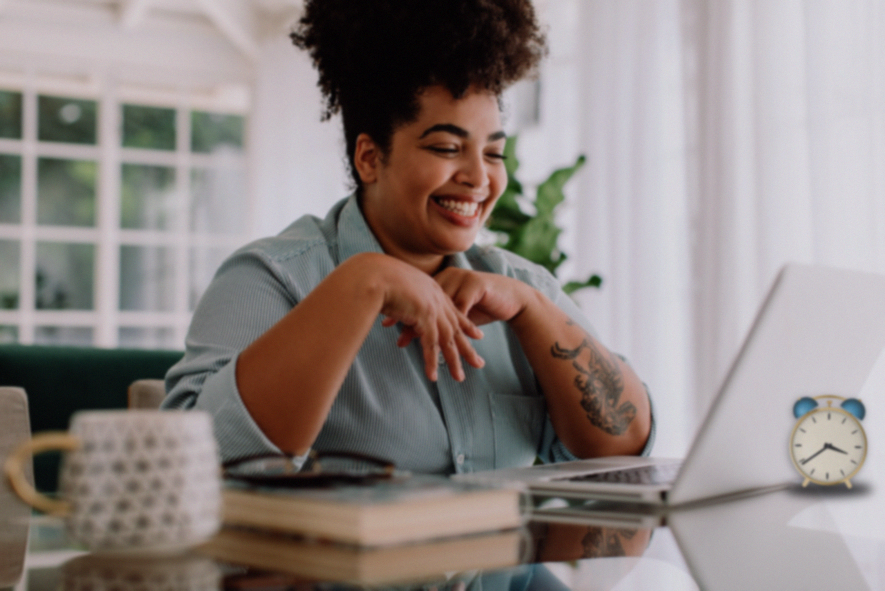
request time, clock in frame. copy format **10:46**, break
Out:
**3:39**
